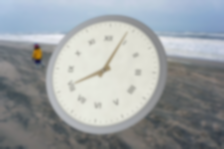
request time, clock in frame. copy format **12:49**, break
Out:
**8:04**
